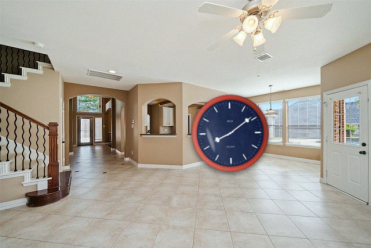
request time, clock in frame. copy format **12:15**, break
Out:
**8:09**
